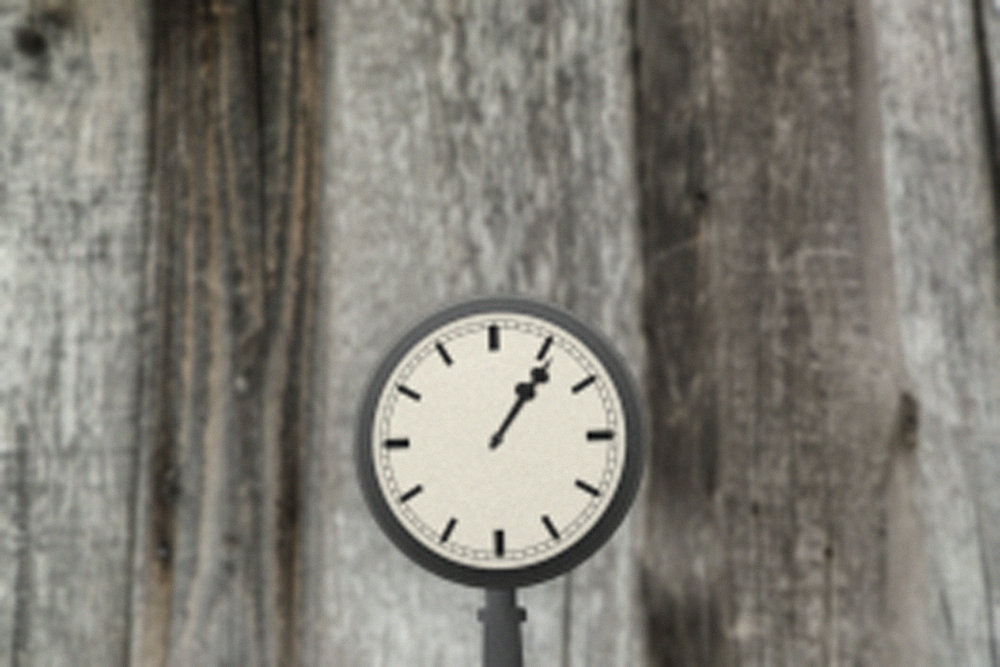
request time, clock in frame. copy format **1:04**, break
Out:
**1:06**
